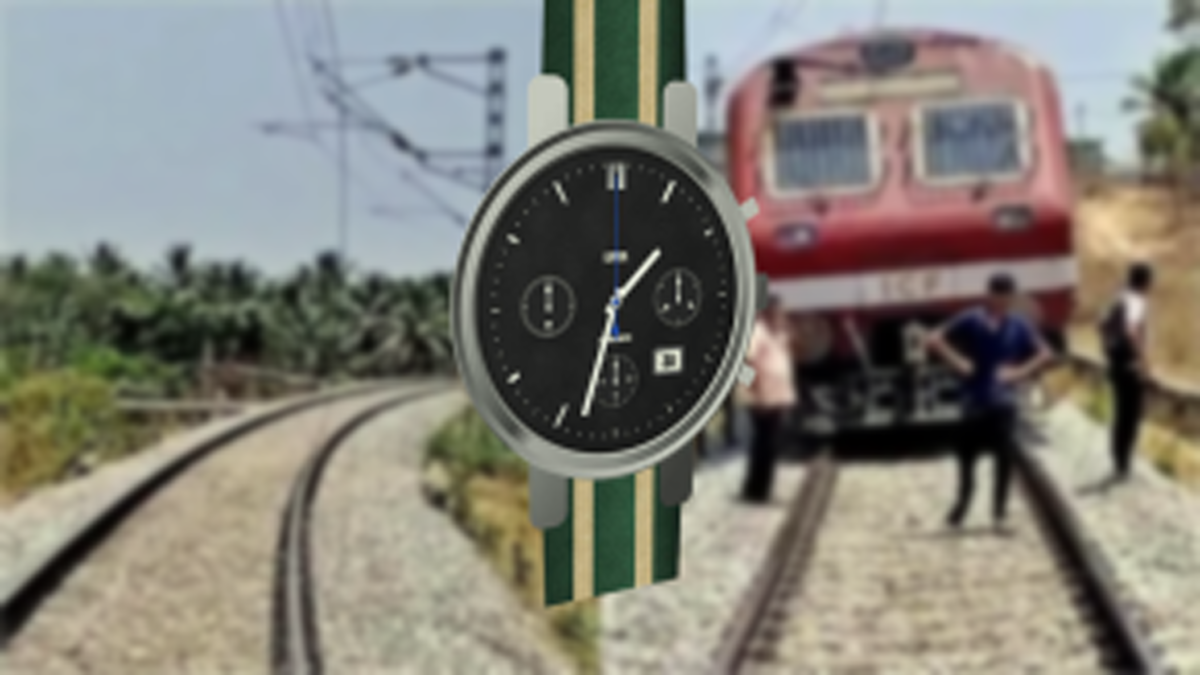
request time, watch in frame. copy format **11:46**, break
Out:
**1:33**
